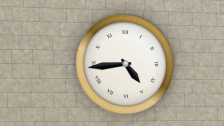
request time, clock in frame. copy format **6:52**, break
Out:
**4:44**
